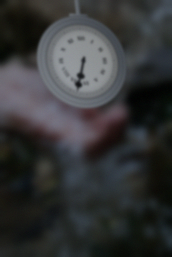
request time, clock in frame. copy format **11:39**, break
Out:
**6:33**
